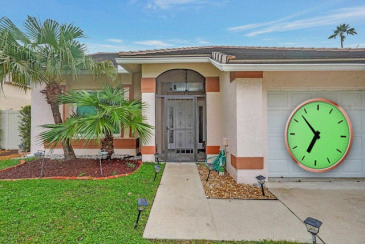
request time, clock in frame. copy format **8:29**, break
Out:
**6:53**
